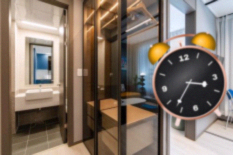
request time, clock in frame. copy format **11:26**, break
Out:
**3:37**
